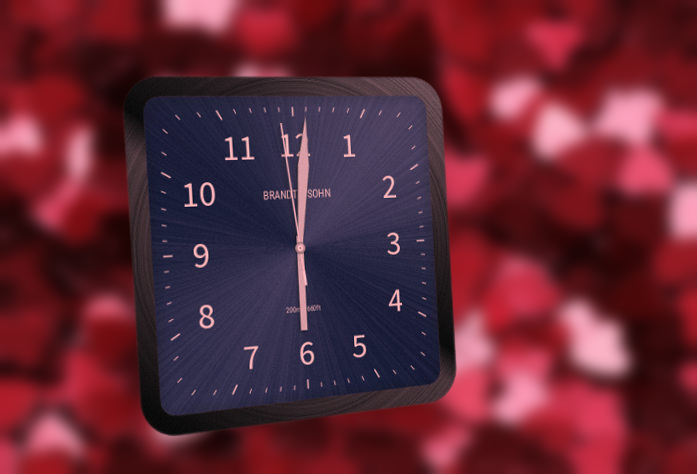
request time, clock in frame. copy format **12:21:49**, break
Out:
**6:00:59**
